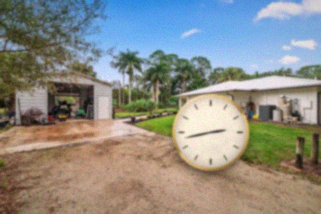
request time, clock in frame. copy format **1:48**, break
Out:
**2:43**
